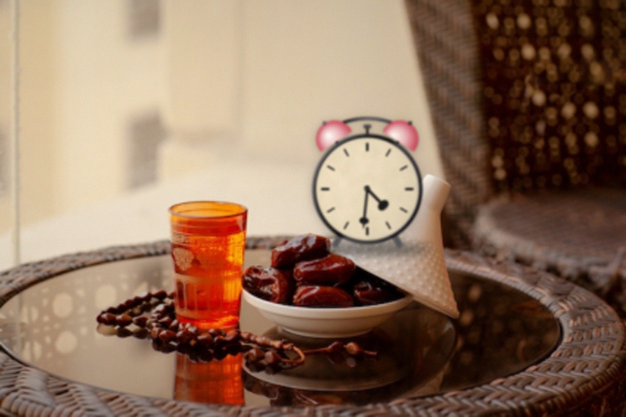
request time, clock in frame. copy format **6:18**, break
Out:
**4:31**
